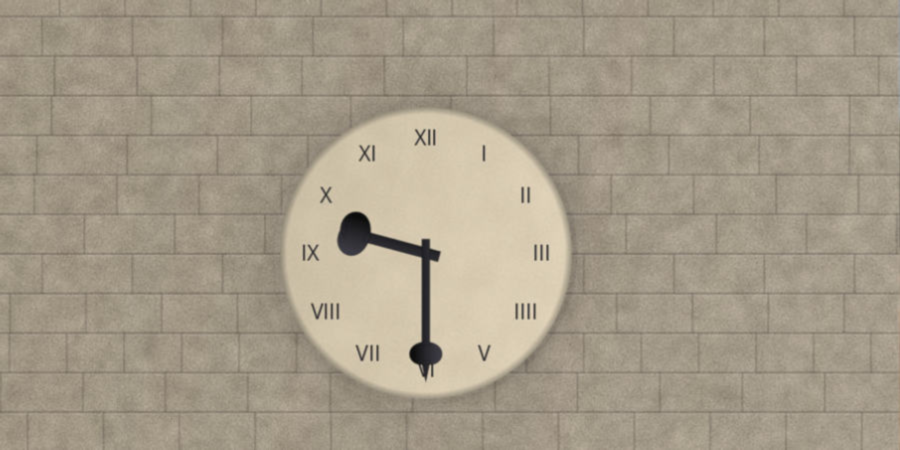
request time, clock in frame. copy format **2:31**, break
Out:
**9:30**
